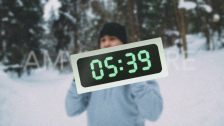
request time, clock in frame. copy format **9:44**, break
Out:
**5:39**
